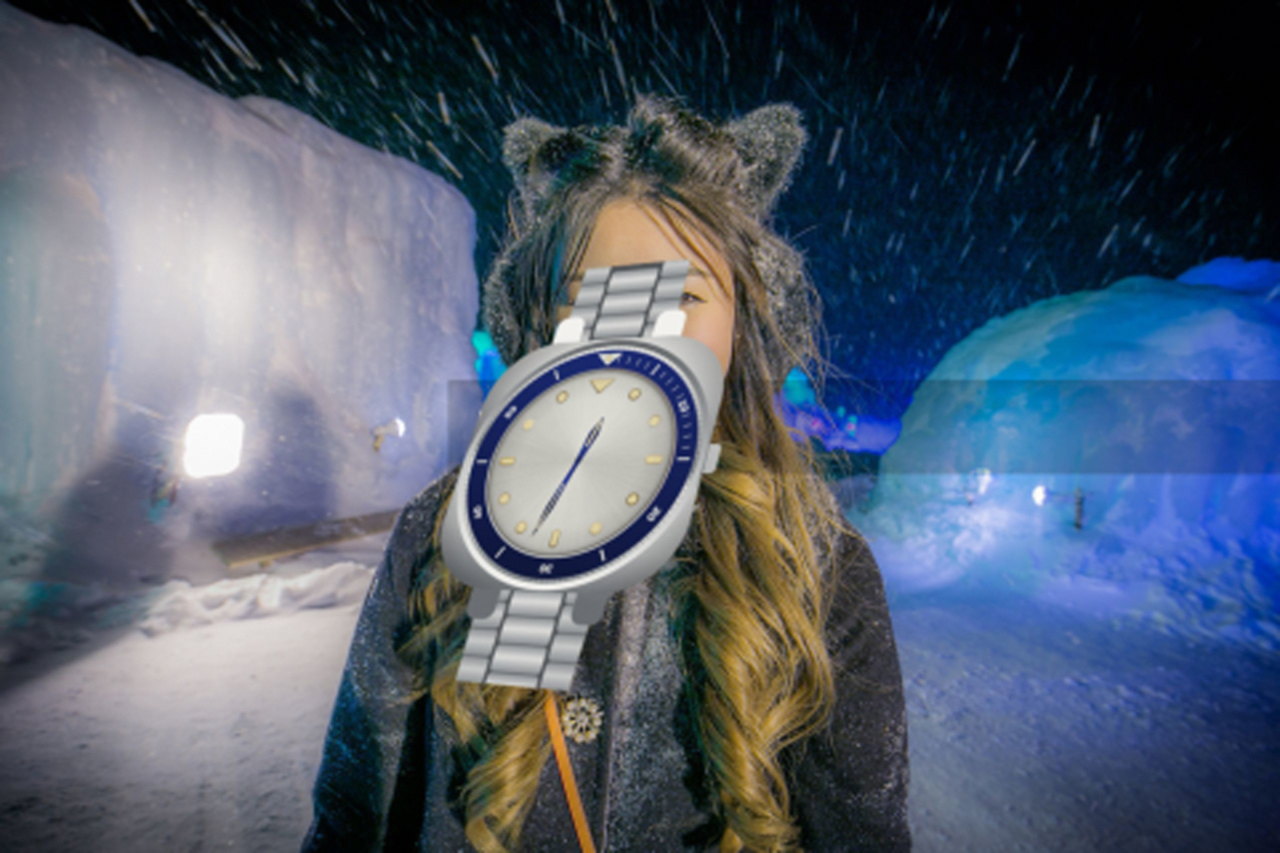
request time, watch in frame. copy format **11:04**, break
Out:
**12:33**
